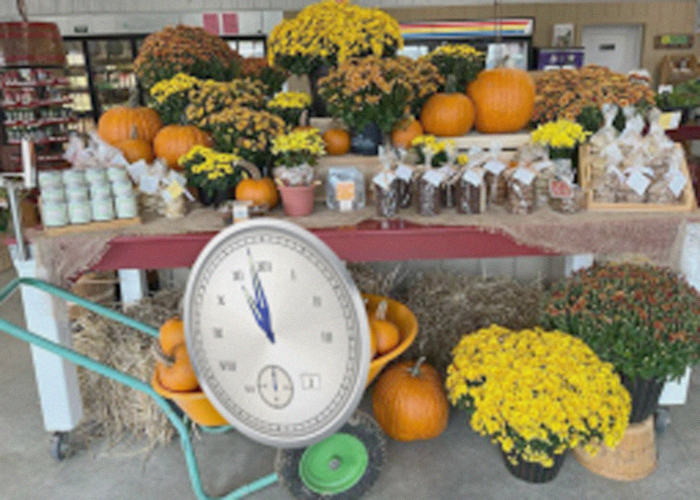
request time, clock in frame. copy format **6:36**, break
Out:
**10:58**
